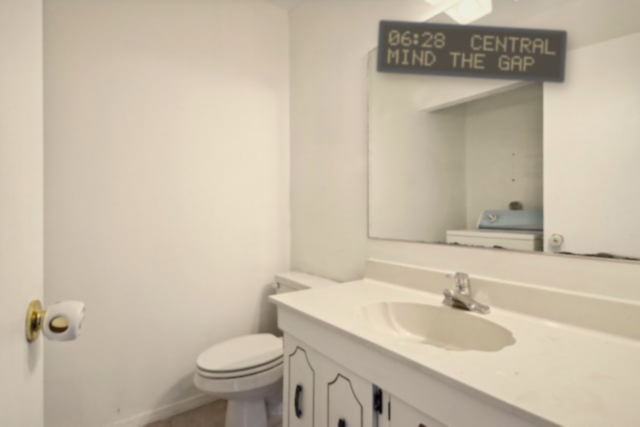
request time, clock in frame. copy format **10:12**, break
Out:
**6:28**
